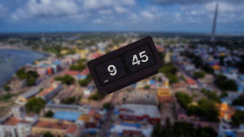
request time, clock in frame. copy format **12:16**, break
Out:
**9:45**
